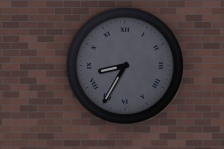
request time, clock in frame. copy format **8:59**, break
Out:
**8:35**
